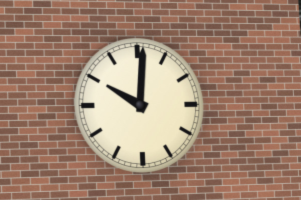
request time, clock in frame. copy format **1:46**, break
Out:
**10:01**
